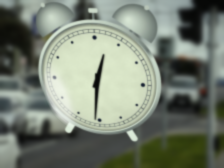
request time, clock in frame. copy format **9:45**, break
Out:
**12:31**
